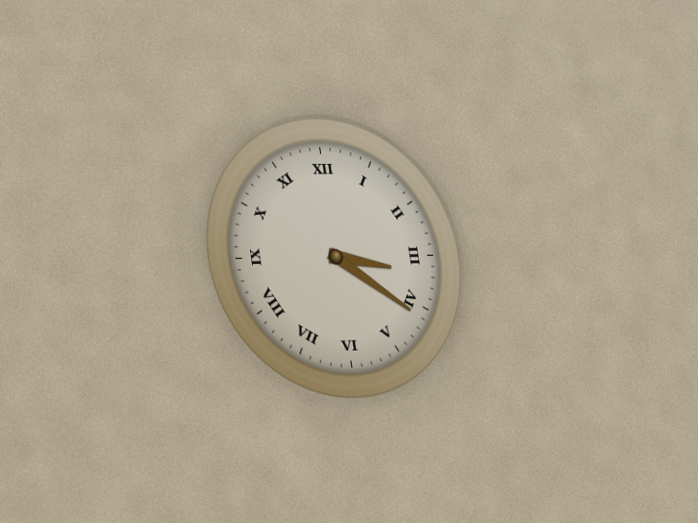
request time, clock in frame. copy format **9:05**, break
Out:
**3:21**
